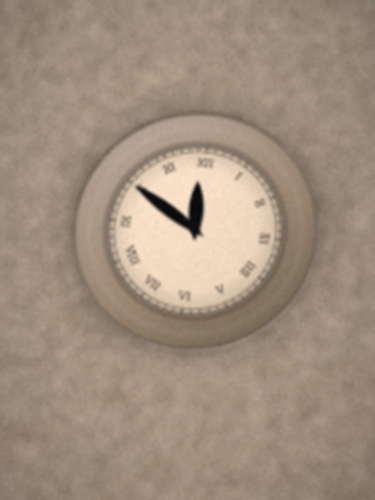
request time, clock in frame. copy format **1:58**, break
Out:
**11:50**
